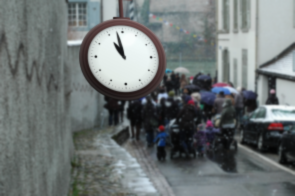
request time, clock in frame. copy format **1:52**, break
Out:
**10:58**
